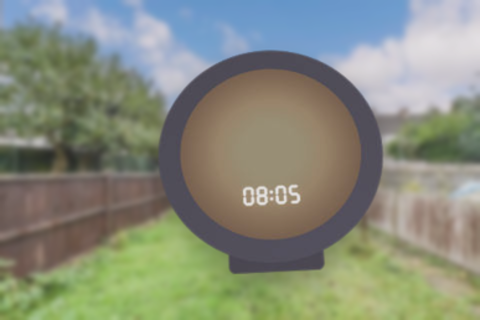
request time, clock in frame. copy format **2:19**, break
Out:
**8:05**
